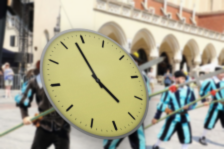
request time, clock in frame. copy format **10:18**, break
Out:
**4:58**
